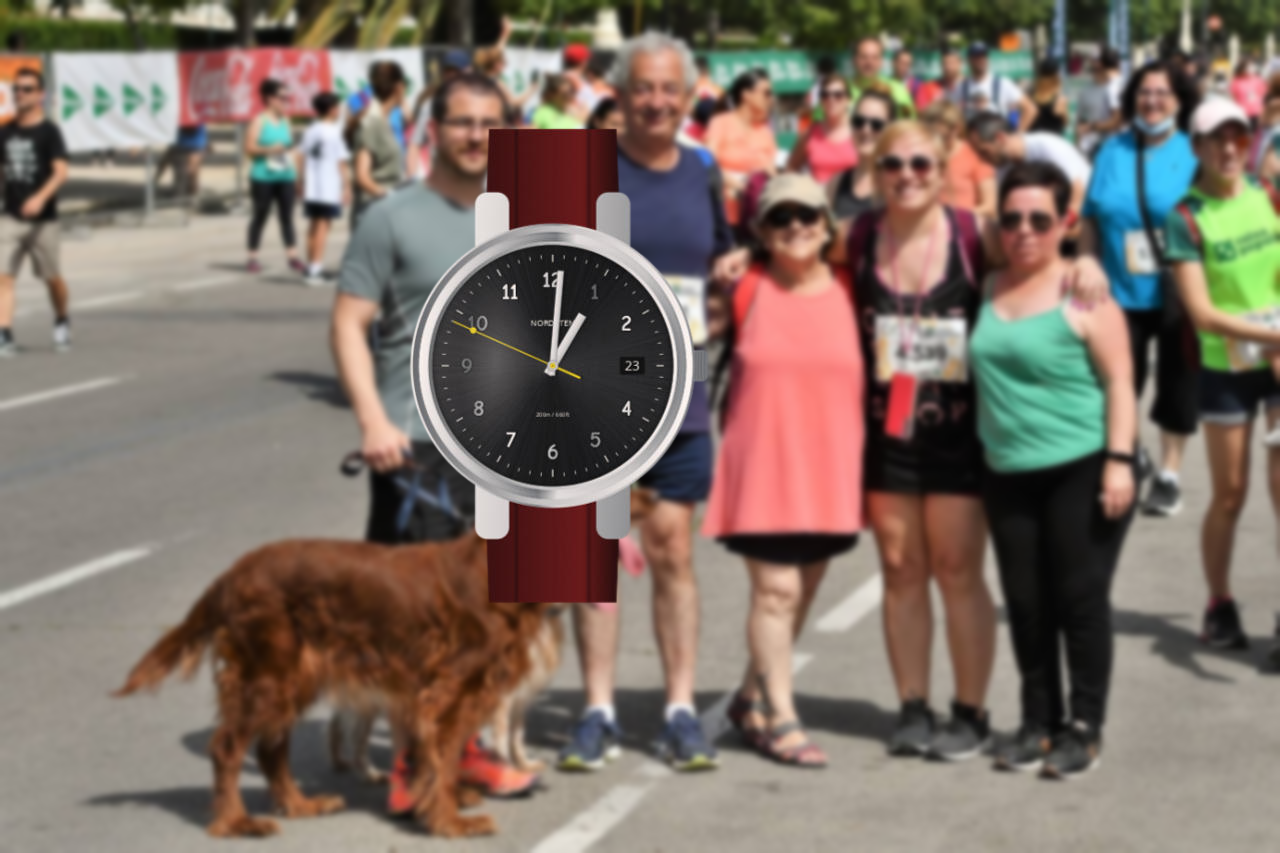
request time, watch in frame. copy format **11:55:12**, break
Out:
**1:00:49**
